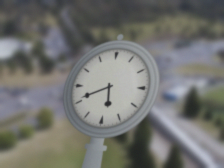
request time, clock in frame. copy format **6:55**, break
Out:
**5:41**
